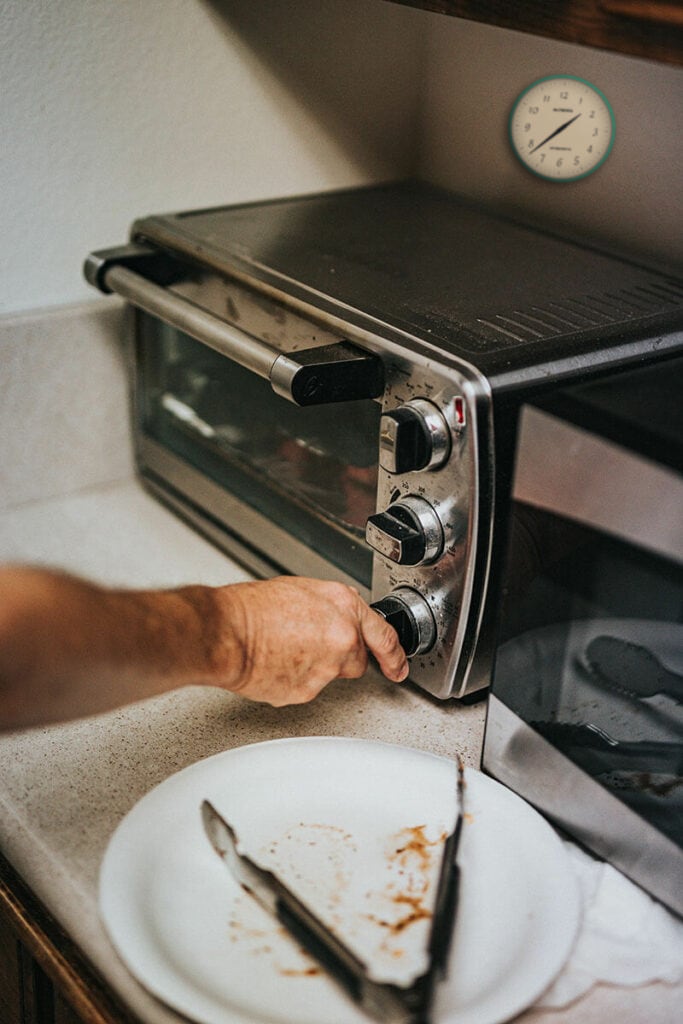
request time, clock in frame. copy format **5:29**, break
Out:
**1:38**
